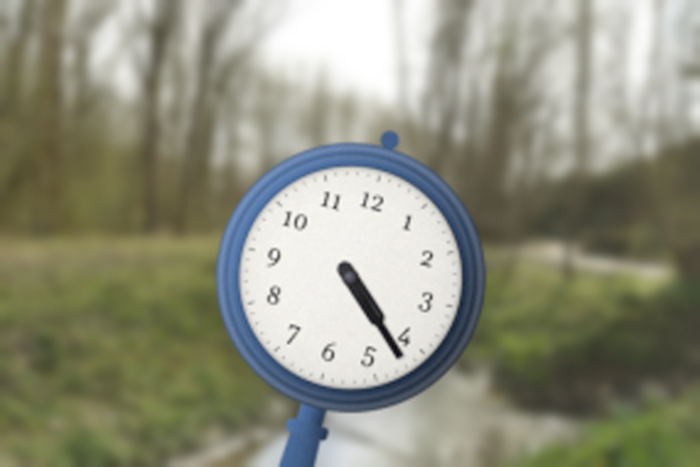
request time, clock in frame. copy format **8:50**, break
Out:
**4:22**
